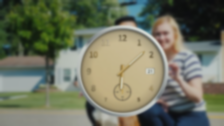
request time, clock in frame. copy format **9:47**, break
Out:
**6:08**
